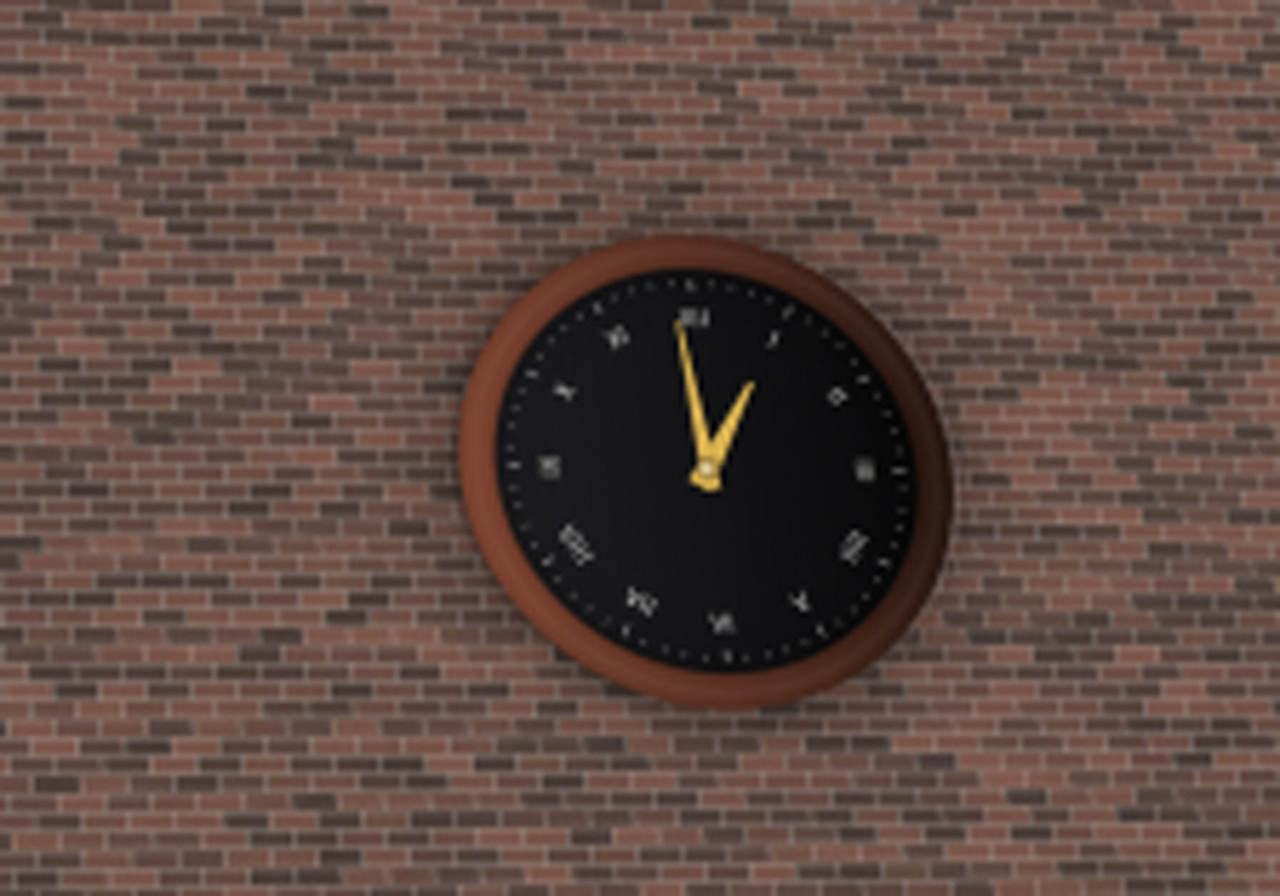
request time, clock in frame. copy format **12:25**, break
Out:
**12:59**
